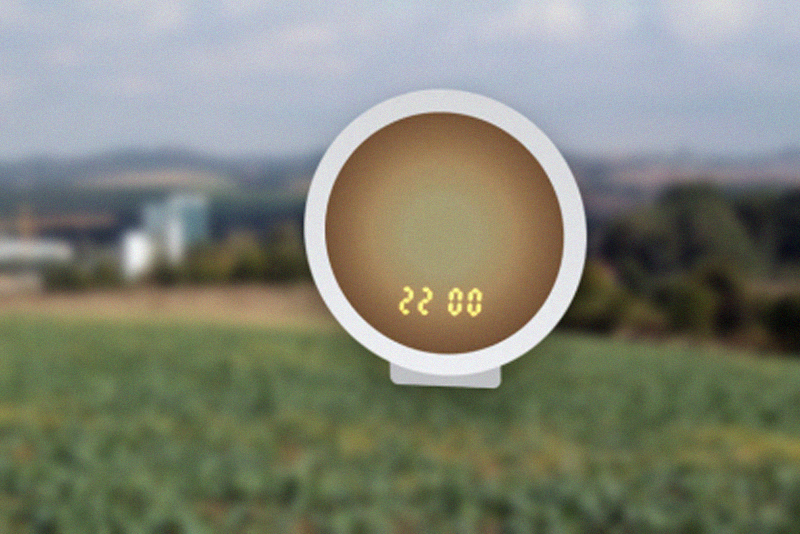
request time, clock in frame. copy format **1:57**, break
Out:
**22:00**
